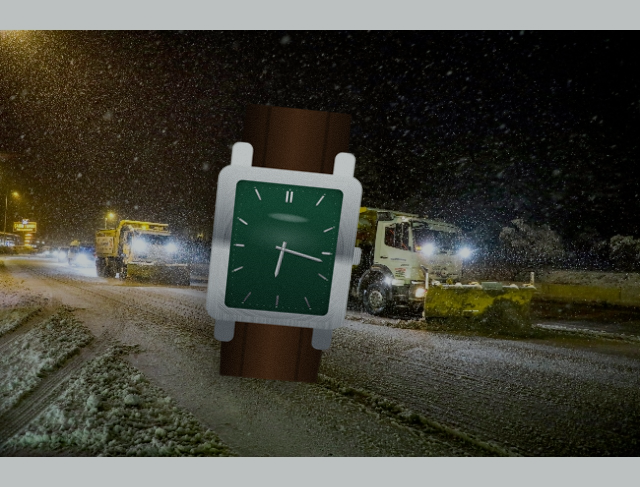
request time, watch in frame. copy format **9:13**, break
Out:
**6:17**
